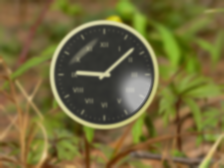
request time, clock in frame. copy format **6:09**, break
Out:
**9:08**
